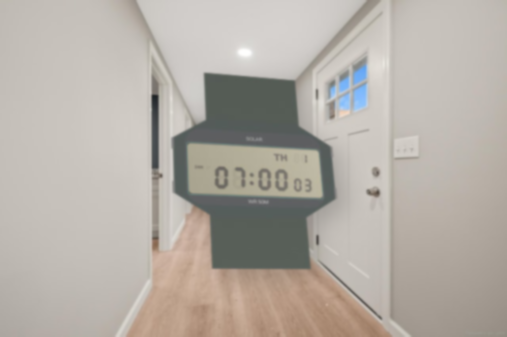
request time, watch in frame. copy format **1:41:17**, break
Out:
**7:00:03**
